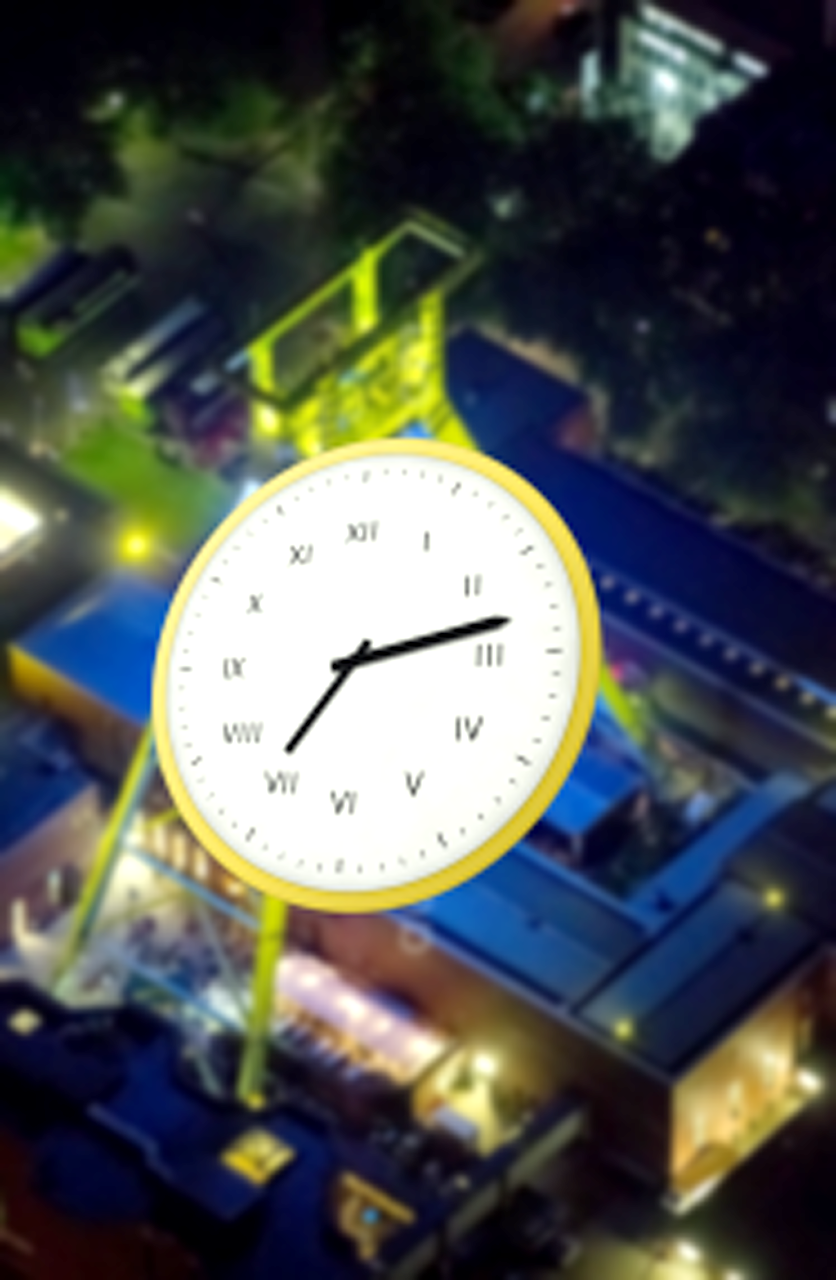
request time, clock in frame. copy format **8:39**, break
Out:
**7:13**
